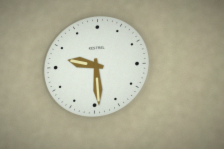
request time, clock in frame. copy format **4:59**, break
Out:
**9:29**
